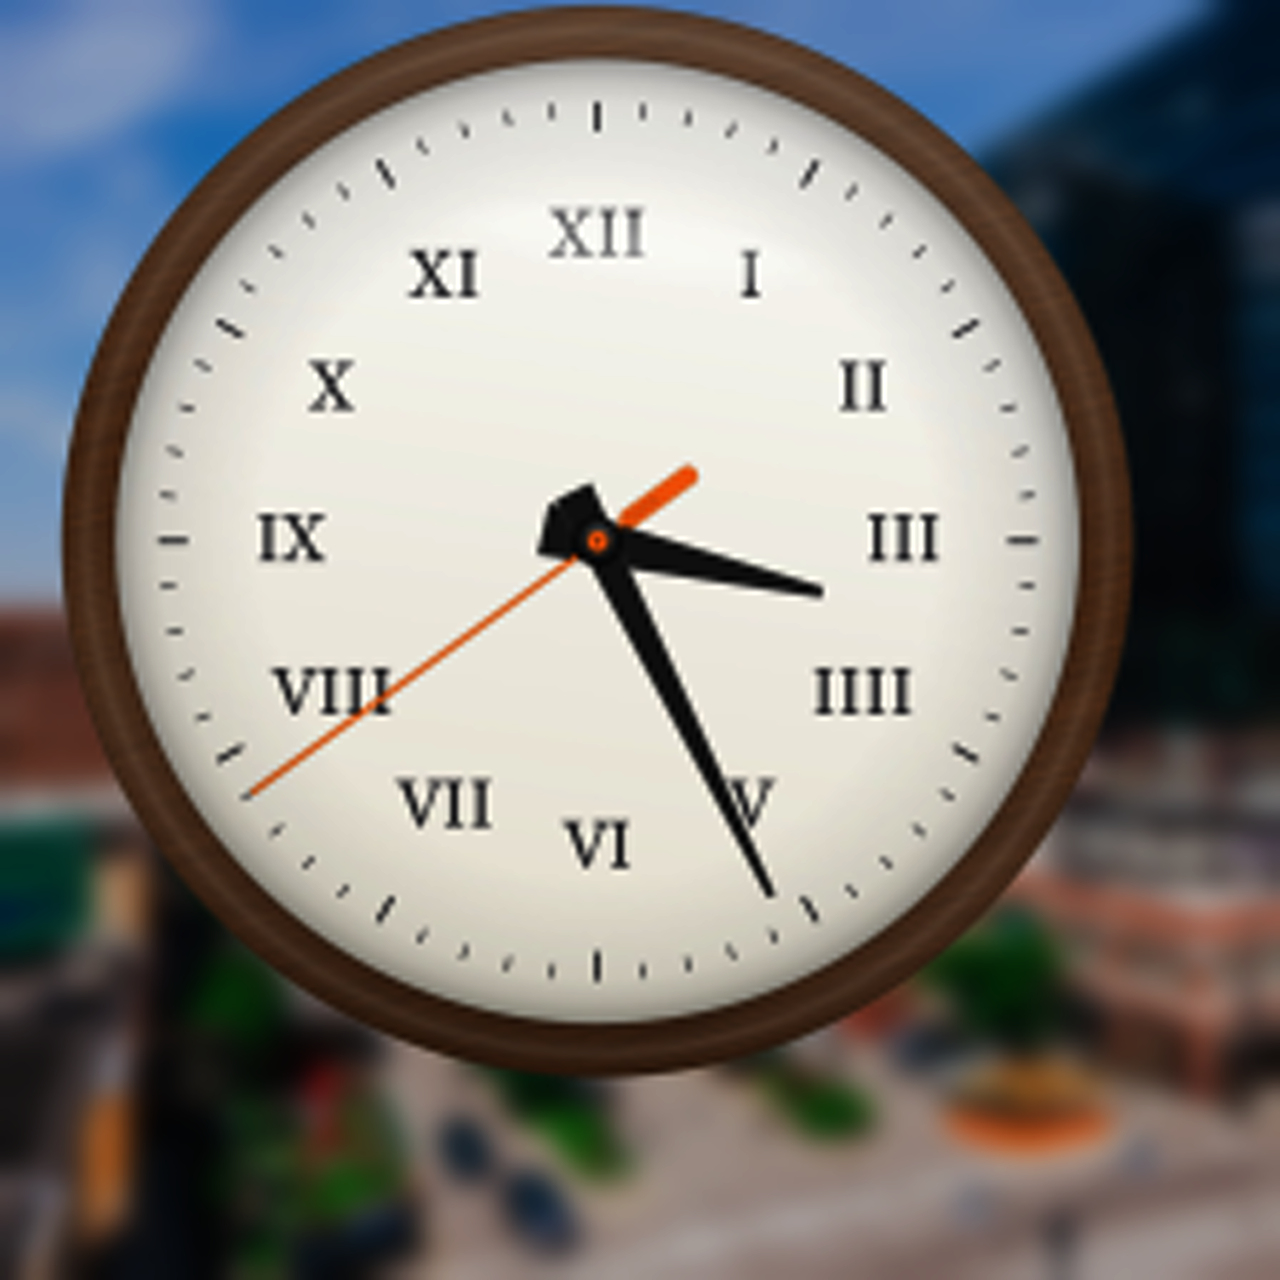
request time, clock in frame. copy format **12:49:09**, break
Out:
**3:25:39**
